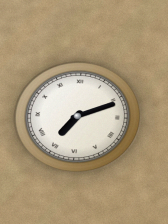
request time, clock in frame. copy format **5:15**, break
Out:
**7:11**
